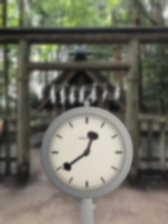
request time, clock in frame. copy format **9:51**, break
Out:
**12:39**
